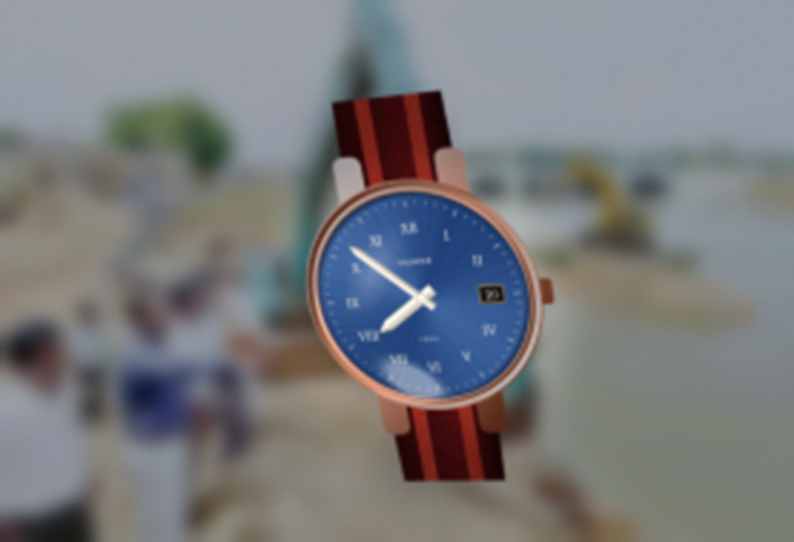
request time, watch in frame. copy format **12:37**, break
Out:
**7:52**
